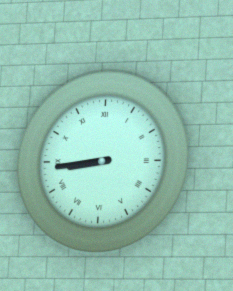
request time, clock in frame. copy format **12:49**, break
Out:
**8:44**
